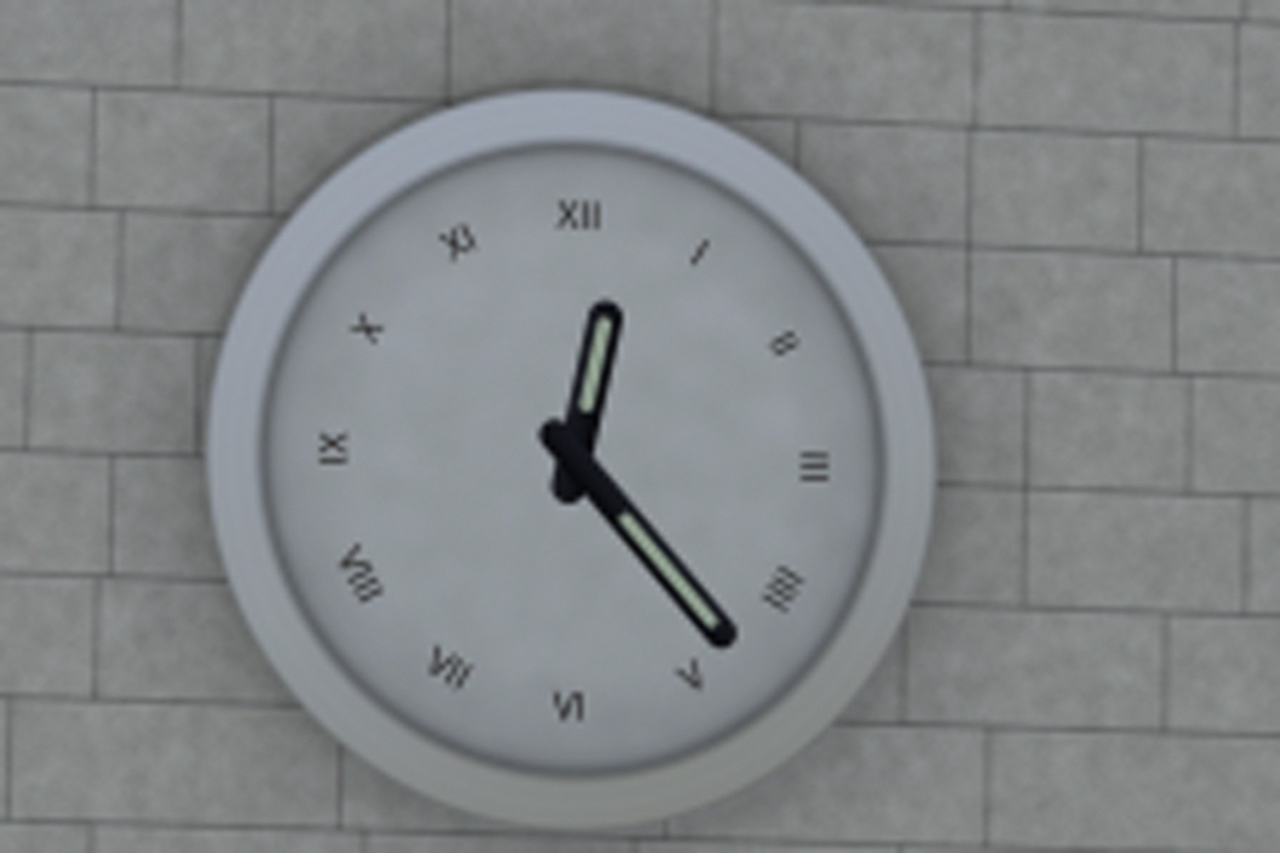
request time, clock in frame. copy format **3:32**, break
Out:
**12:23**
